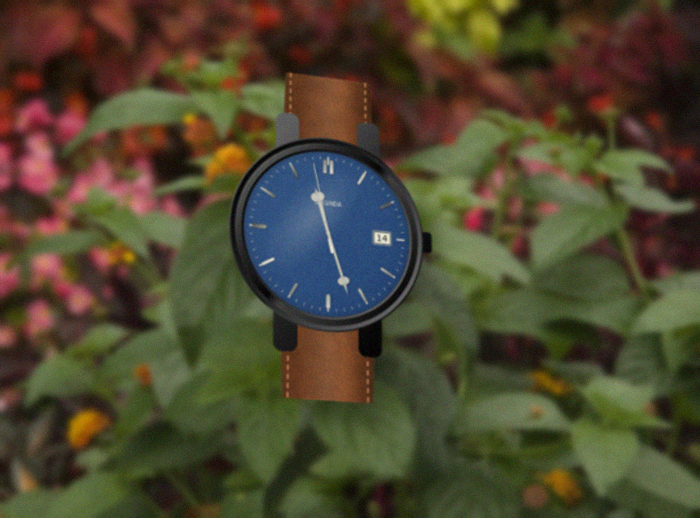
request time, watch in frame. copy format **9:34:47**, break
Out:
**11:26:58**
